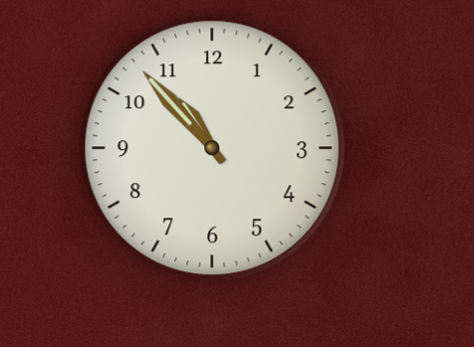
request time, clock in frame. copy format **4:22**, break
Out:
**10:53**
